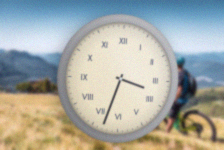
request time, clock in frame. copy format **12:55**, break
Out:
**3:33**
